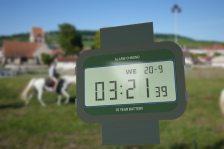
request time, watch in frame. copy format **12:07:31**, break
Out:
**3:21:39**
